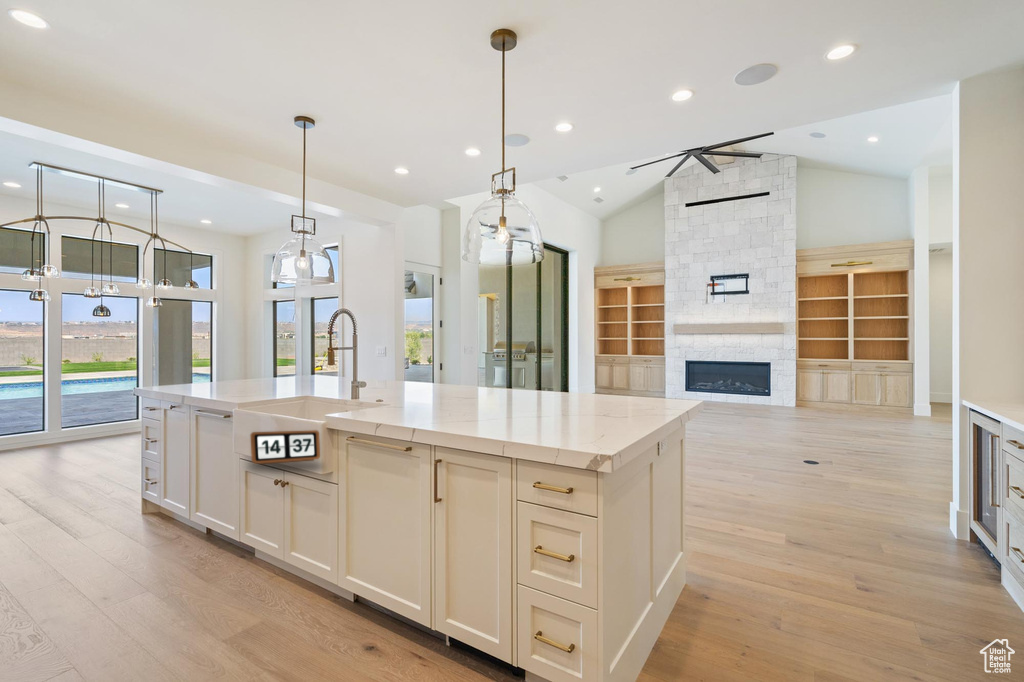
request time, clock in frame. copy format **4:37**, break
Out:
**14:37**
